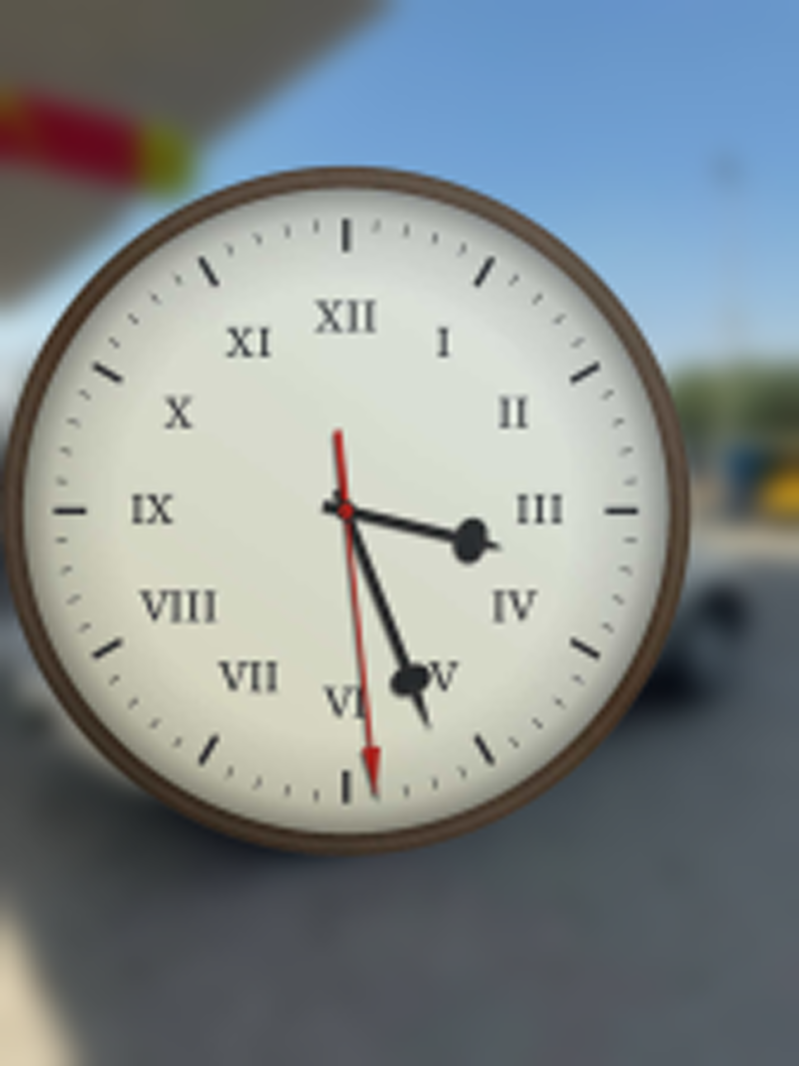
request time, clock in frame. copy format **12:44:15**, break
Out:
**3:26:29**
